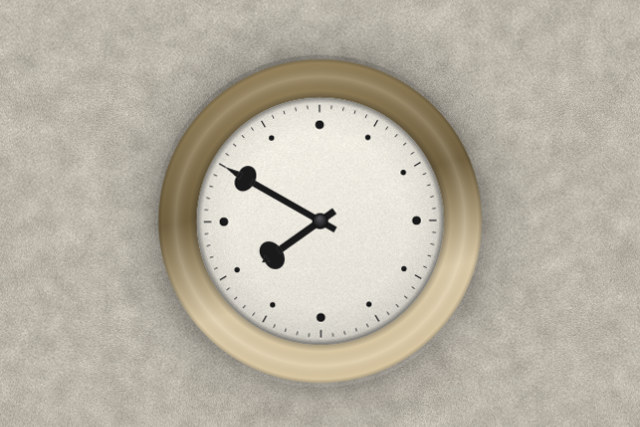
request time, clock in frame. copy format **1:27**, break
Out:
**7:50**
